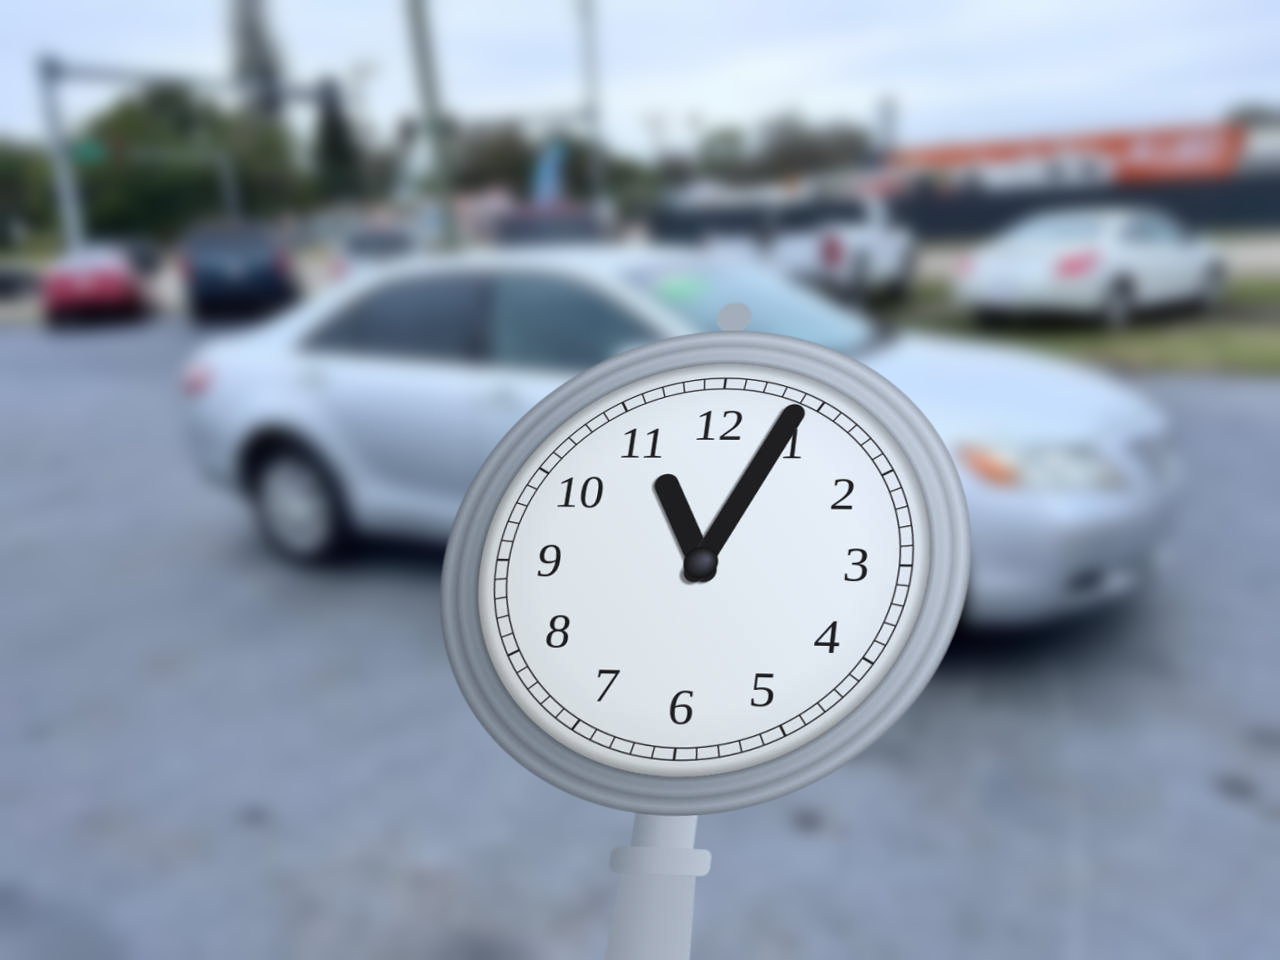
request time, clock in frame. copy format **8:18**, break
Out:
**11:04**
